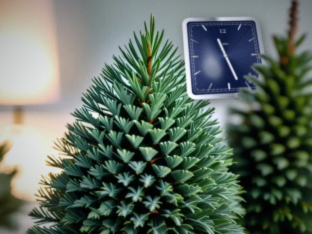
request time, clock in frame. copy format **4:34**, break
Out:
**11:27**
